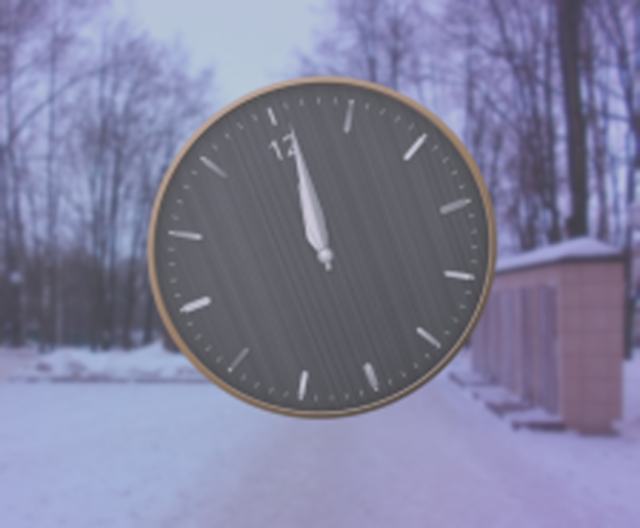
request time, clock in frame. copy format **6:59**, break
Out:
**12:01**
